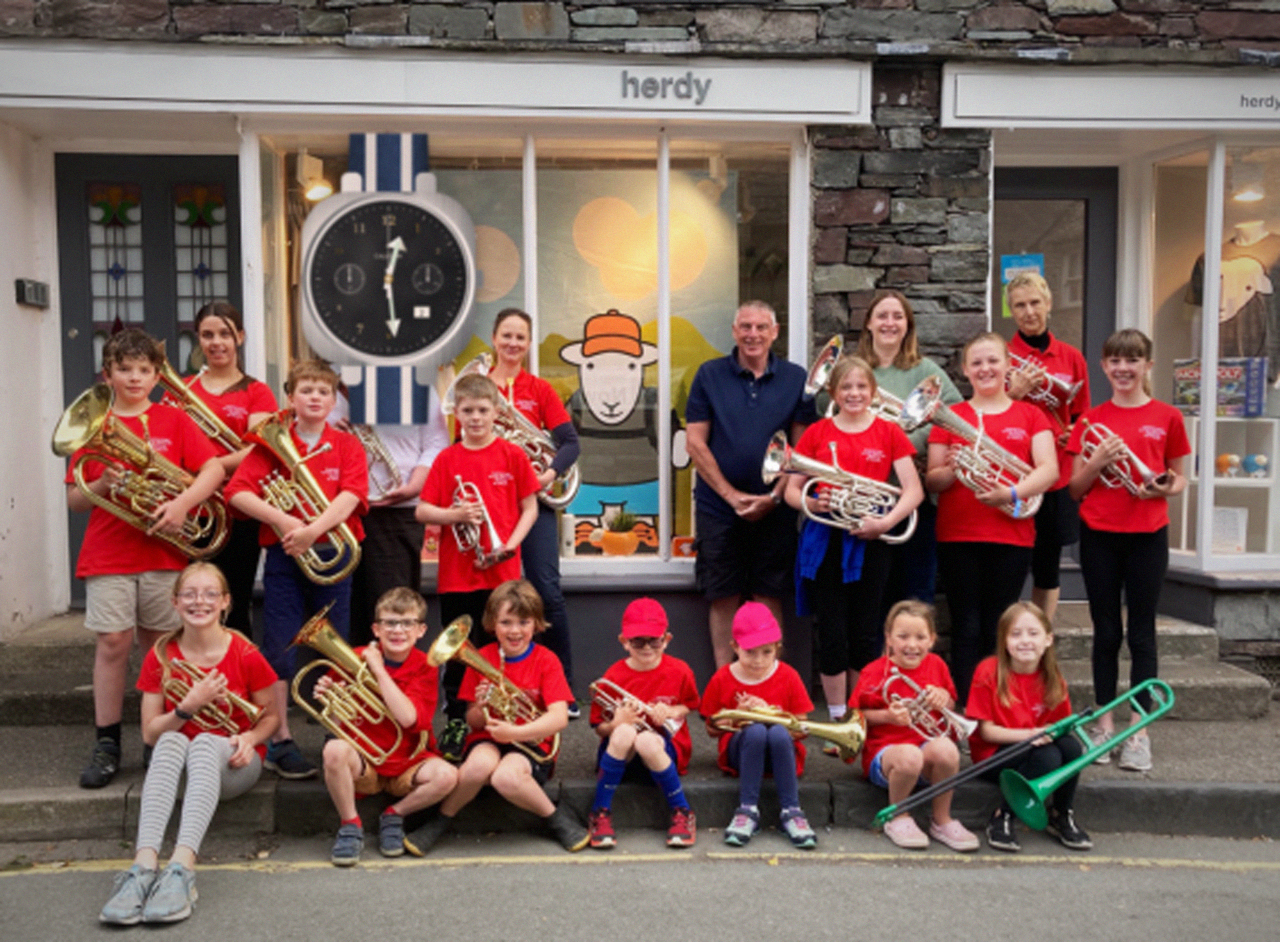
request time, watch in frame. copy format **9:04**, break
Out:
**12:29**
